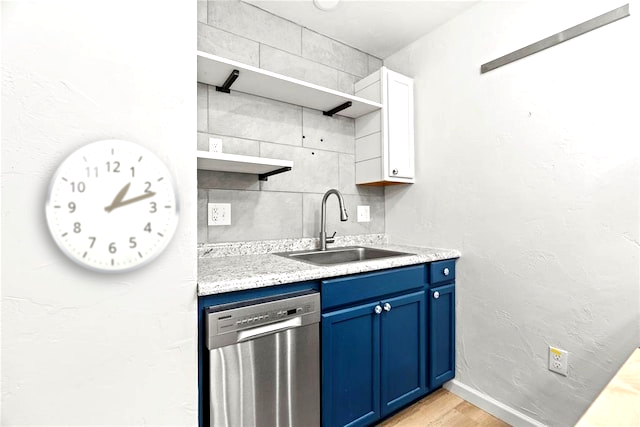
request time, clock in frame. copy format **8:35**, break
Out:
**1:12**
